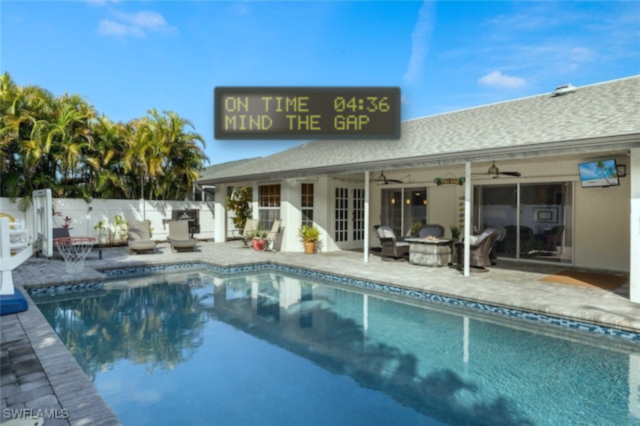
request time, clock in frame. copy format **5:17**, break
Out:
**4:36**
